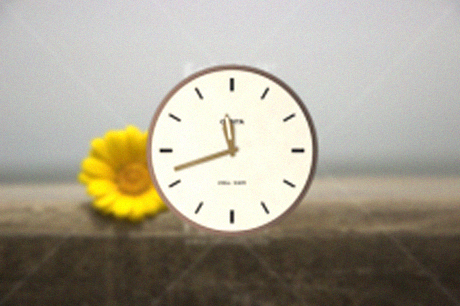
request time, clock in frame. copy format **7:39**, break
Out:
**11:42**
